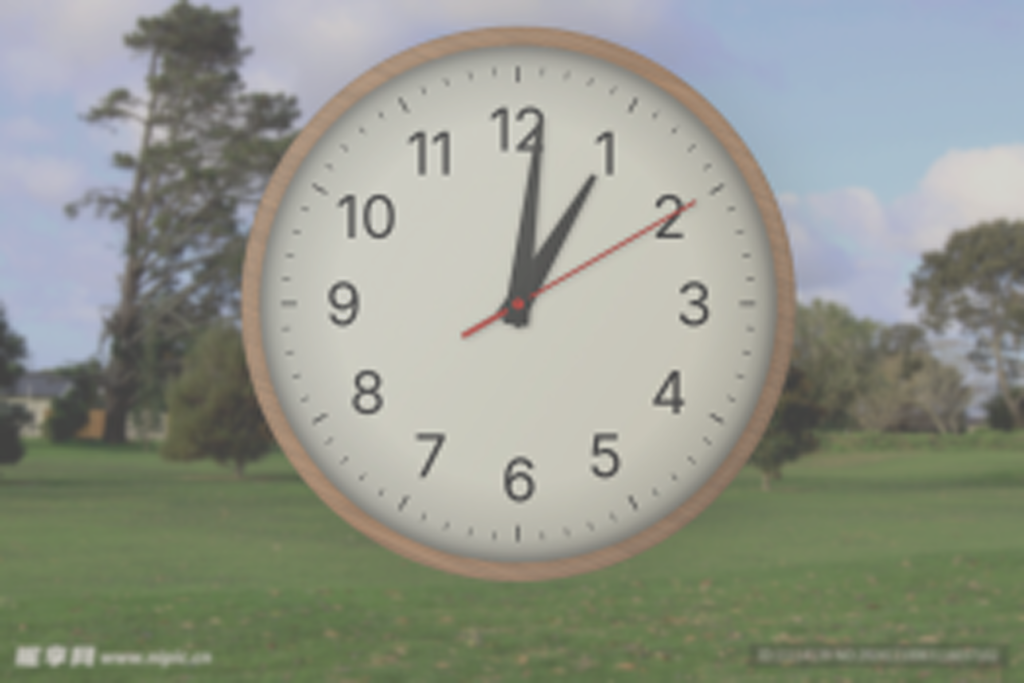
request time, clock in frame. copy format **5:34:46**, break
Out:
**1:01:10**
